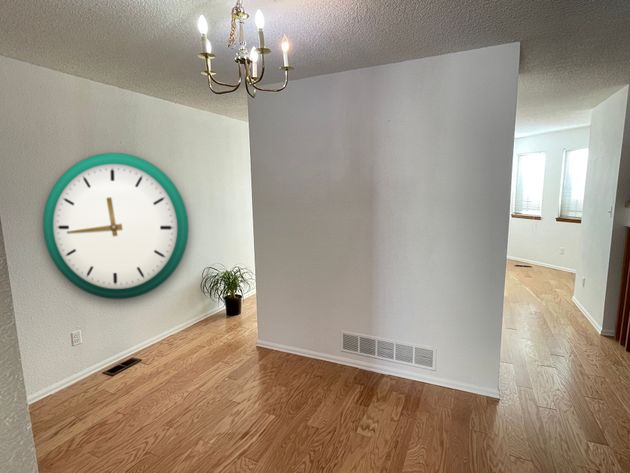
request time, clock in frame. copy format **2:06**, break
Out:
**11:44**
